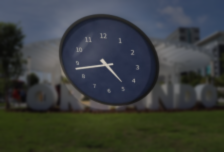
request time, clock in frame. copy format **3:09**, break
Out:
**4:43**
